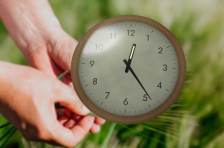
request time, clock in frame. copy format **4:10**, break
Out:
**12:24**
